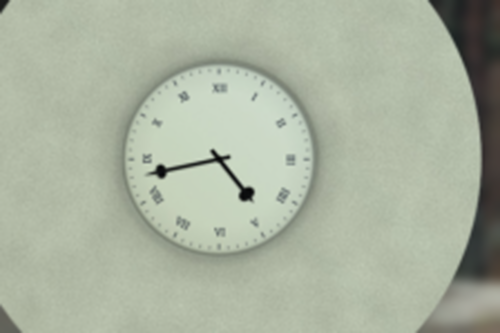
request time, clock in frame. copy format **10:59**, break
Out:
**4:43**
